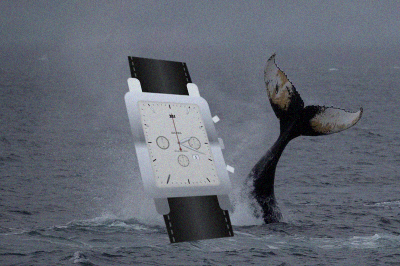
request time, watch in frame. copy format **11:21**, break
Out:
**2:19**
